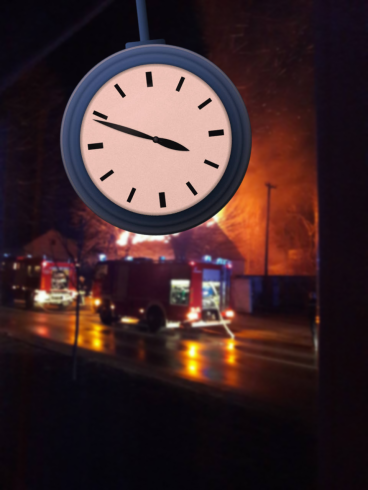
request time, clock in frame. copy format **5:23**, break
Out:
**3:49**
